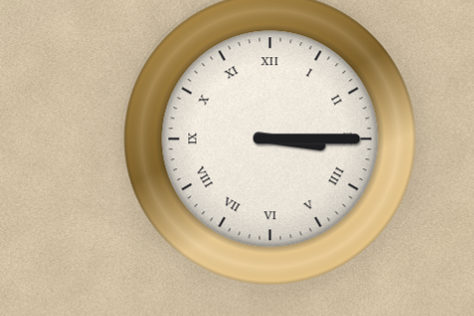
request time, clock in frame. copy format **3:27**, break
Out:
**3:15**
